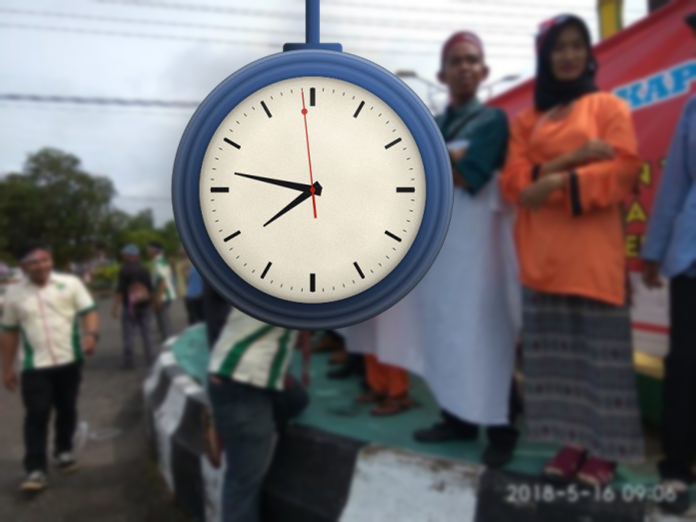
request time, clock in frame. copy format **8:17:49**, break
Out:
**7:46:59**
